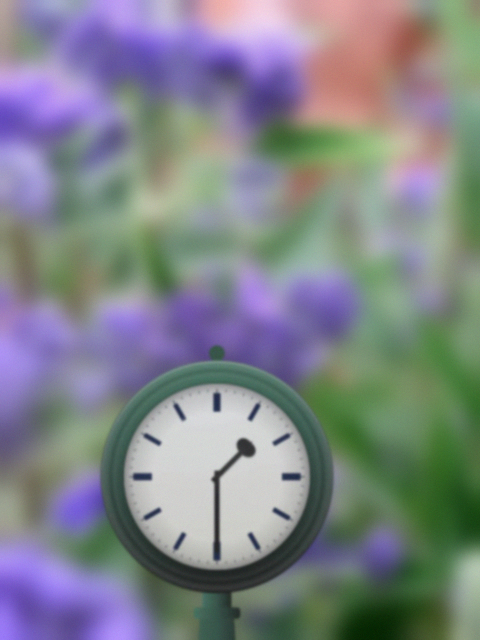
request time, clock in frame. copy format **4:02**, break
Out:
**1:30**
